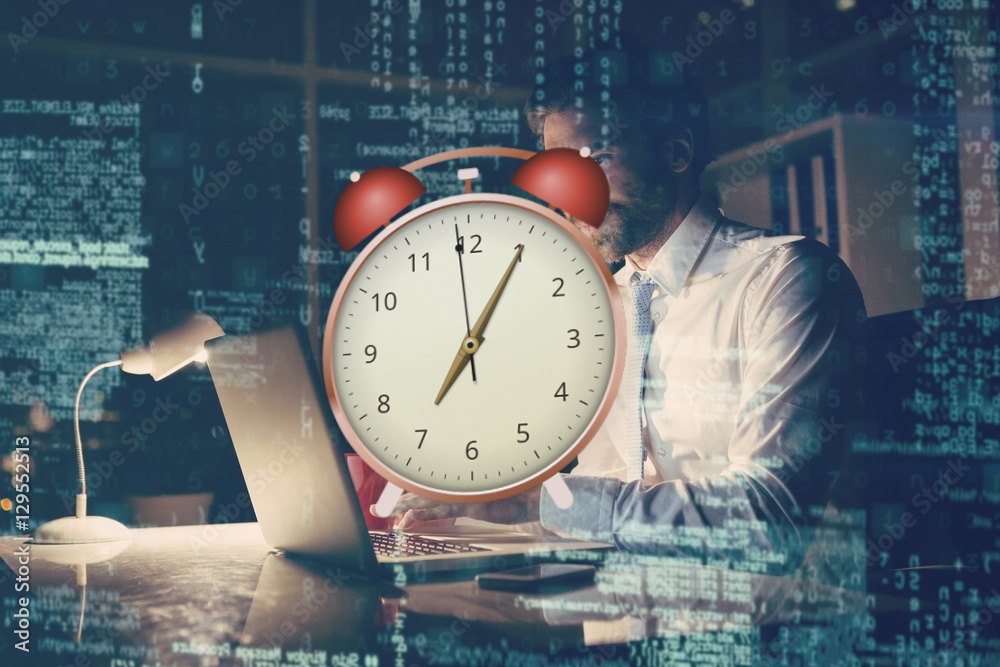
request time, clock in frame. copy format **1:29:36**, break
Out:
**7:04:59**
